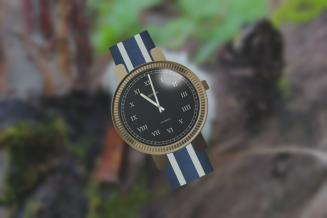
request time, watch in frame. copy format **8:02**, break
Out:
**11:01**
